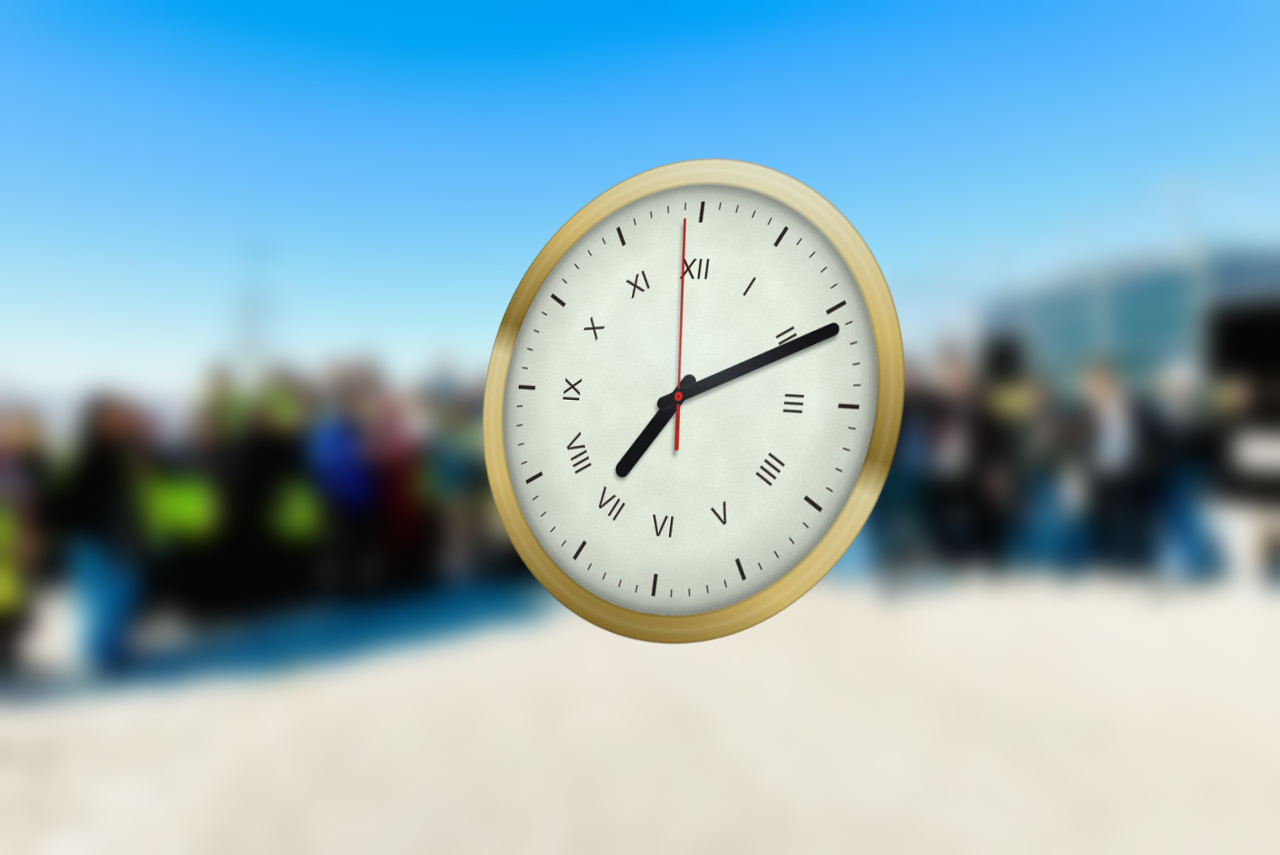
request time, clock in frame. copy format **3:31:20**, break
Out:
**7:10:59**
